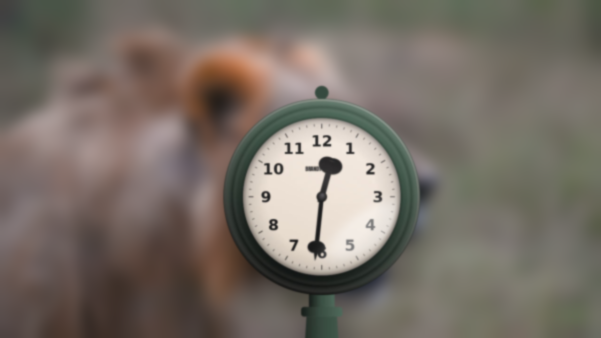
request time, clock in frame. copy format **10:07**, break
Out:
**12:31**
